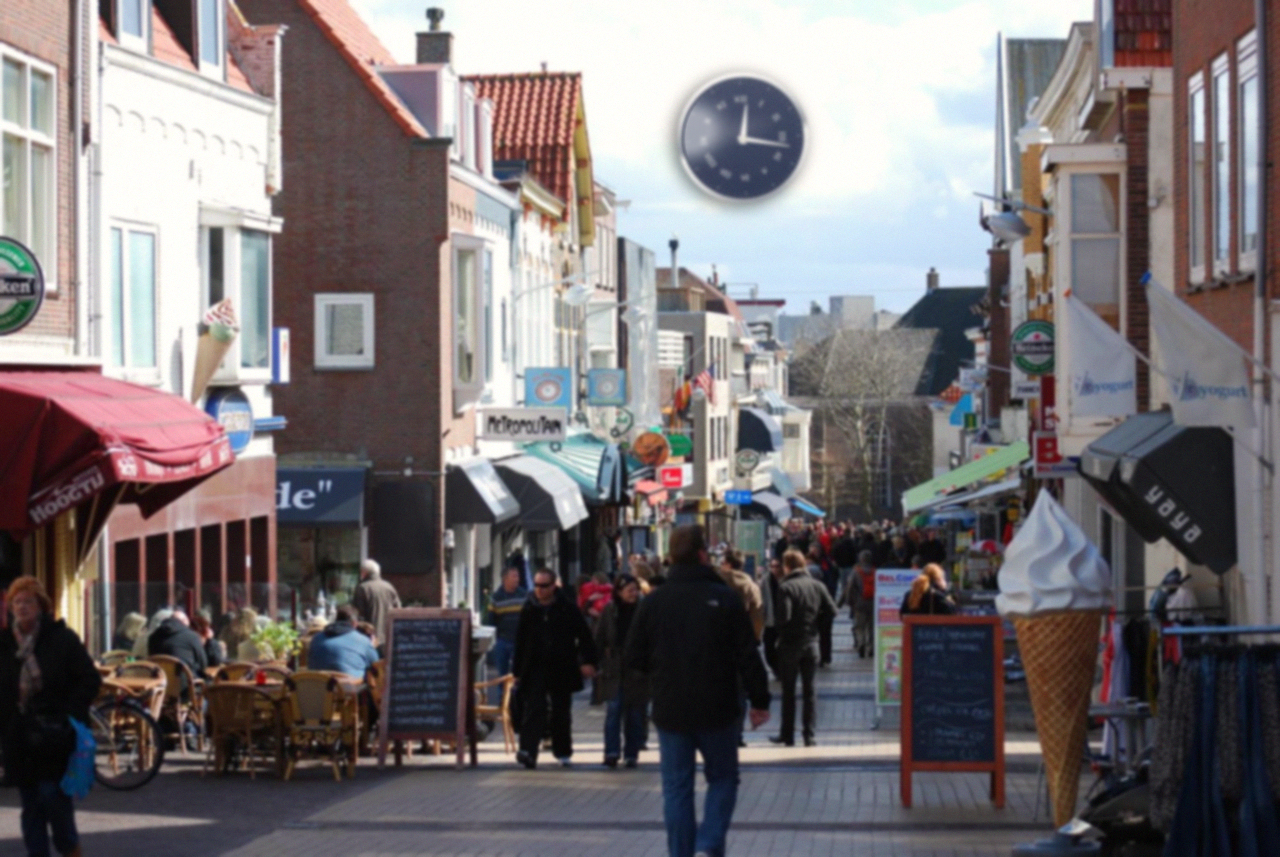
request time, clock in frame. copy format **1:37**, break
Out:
**12:17**
